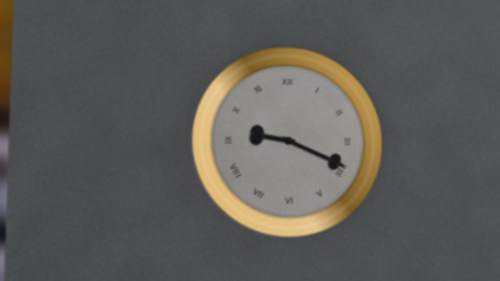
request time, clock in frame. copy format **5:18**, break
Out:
**9:19**
